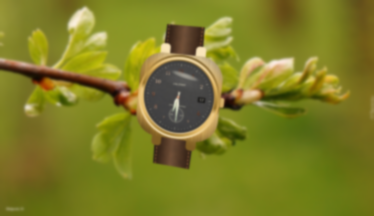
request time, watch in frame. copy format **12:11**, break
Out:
**6:30**
